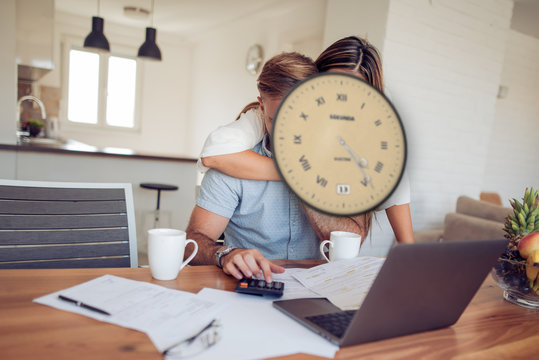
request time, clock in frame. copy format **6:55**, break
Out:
**4:24**
